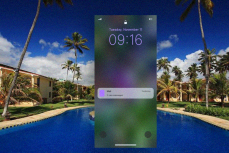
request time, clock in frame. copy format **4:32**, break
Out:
**9:16**
